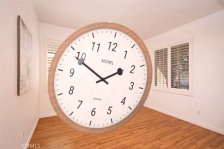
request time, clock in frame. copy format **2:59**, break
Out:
**1:49**
